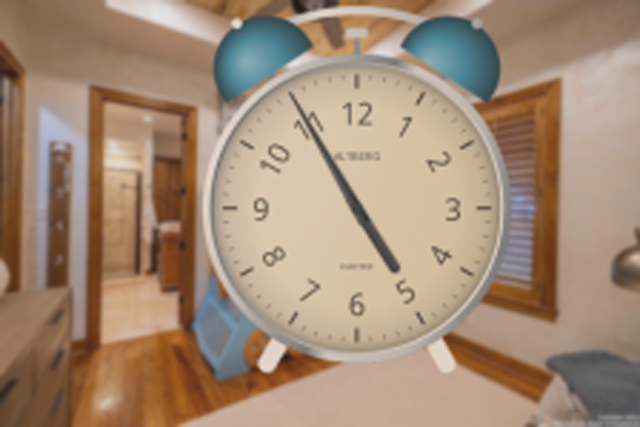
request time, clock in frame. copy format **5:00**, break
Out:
**4:55**
